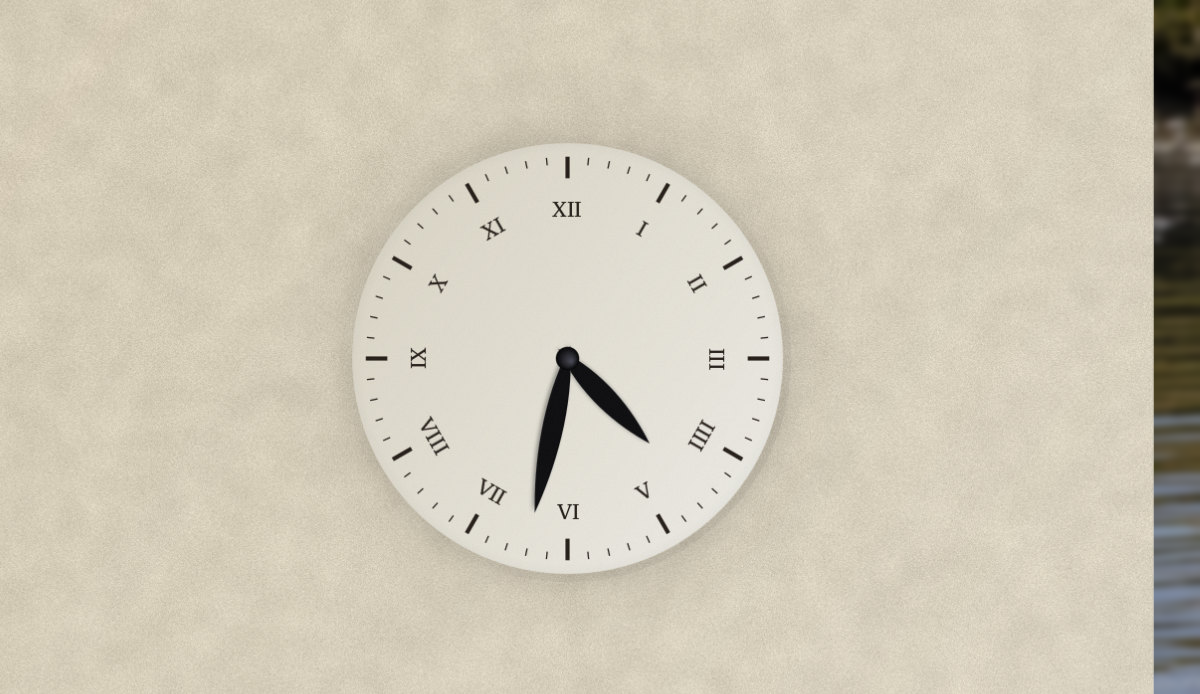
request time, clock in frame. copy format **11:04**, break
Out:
**4:32**
